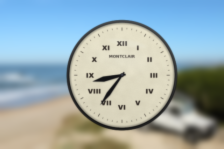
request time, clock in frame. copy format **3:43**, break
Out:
**8:36**
